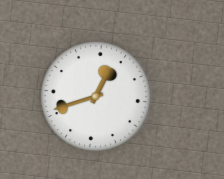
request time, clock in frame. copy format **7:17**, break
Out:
**12:41**
